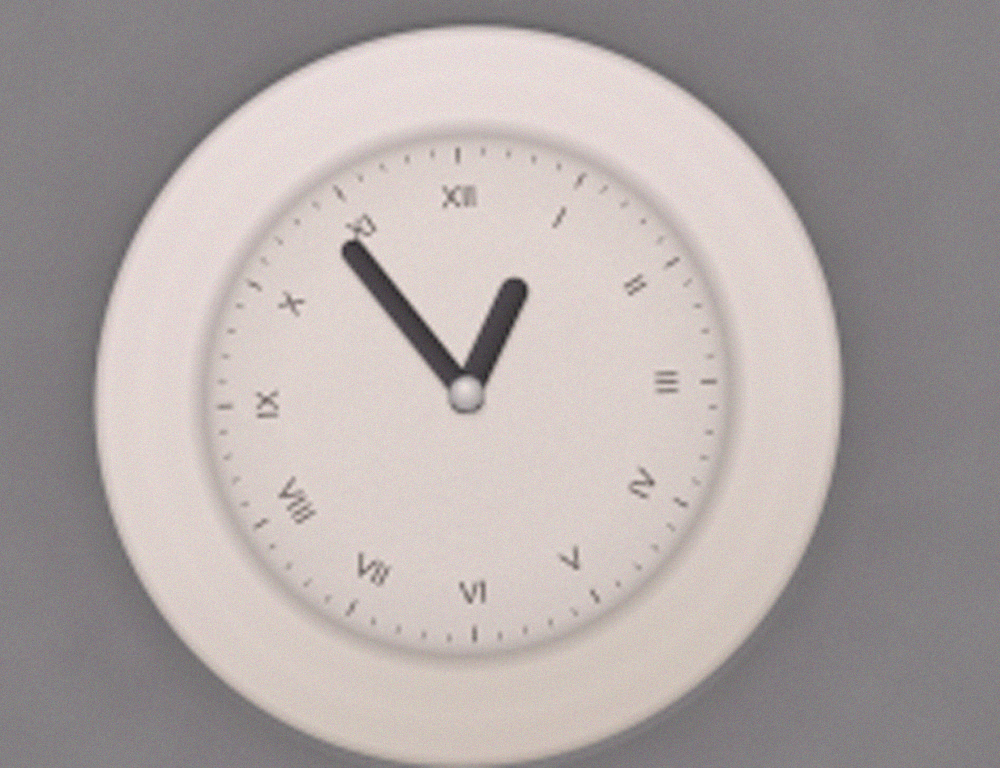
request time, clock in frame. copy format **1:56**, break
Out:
**12:54**
